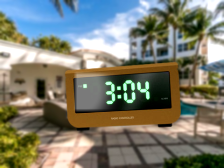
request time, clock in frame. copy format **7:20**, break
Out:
**3:04**
